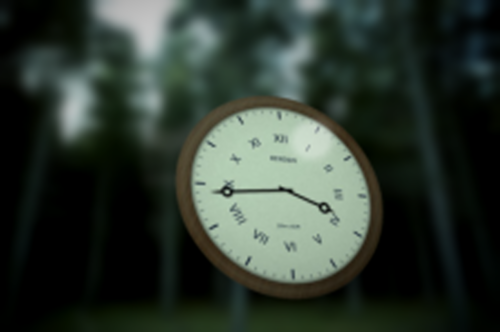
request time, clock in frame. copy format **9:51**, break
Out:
**3:44**
